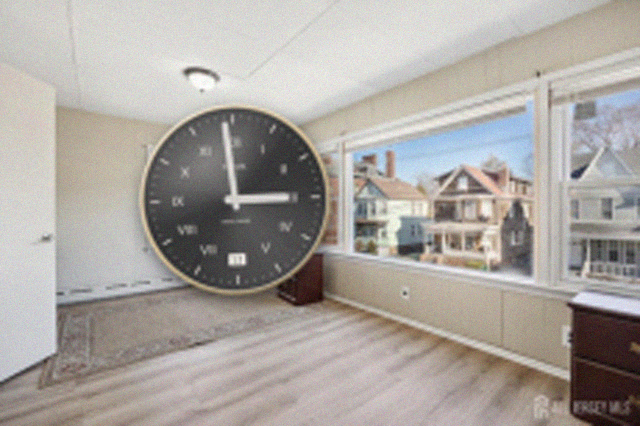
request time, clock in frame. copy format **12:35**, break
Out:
**2:59**
